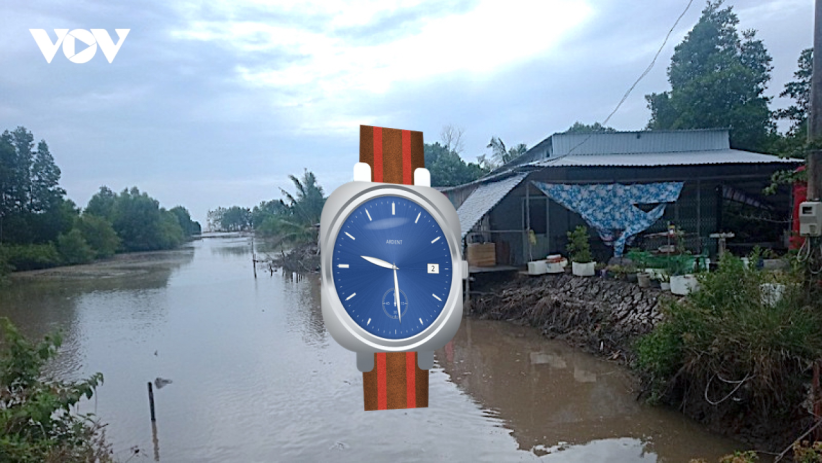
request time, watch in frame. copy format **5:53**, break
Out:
**9:29**
